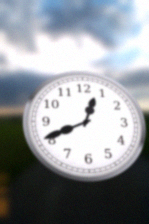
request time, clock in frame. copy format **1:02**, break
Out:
**12:41**
